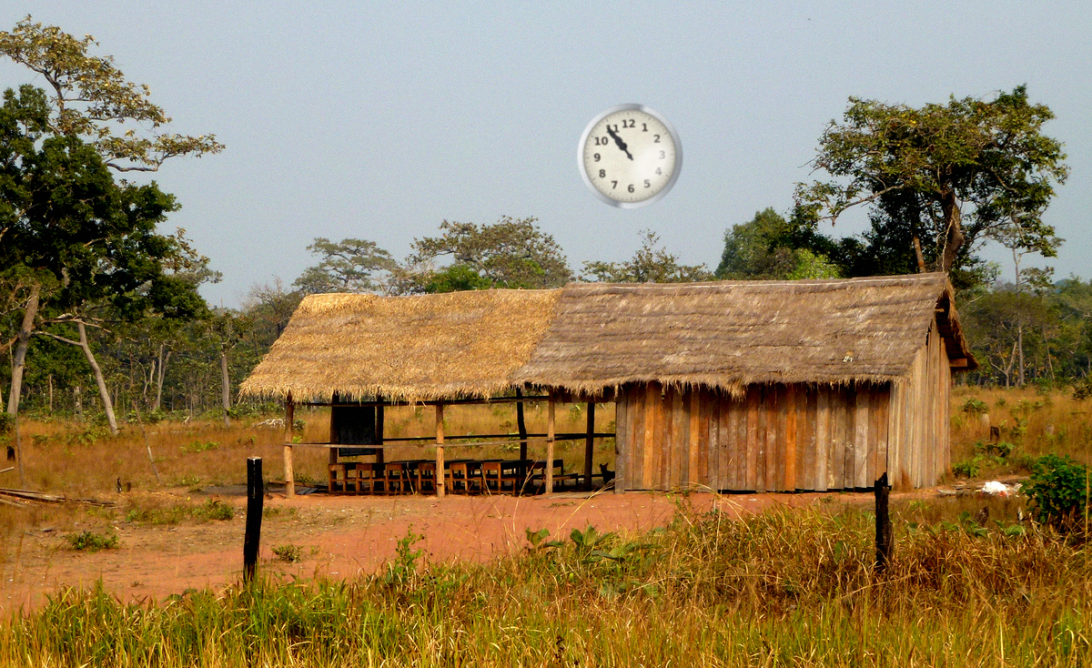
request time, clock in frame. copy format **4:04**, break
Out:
**10:54**
